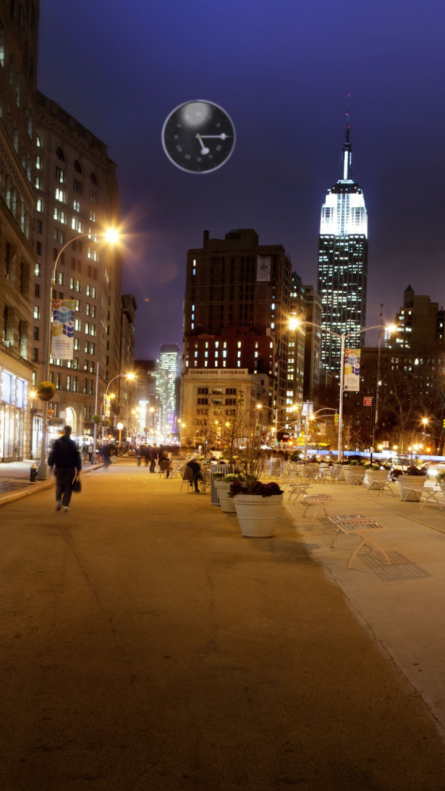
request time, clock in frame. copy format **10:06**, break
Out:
**5:15**
